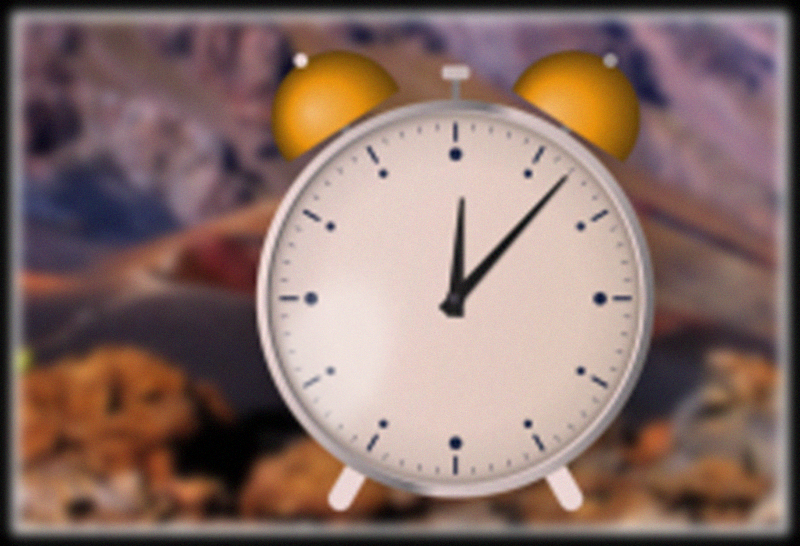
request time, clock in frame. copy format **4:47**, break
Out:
**12:07**
